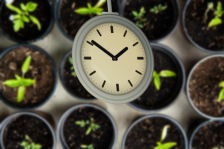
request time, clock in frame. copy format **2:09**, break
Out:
**1:51**
